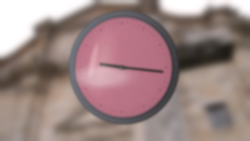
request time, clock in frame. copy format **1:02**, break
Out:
**9:16**
